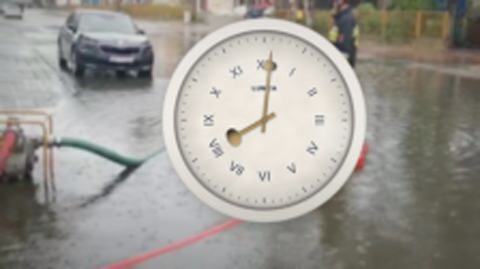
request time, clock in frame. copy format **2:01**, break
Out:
**8:01**
